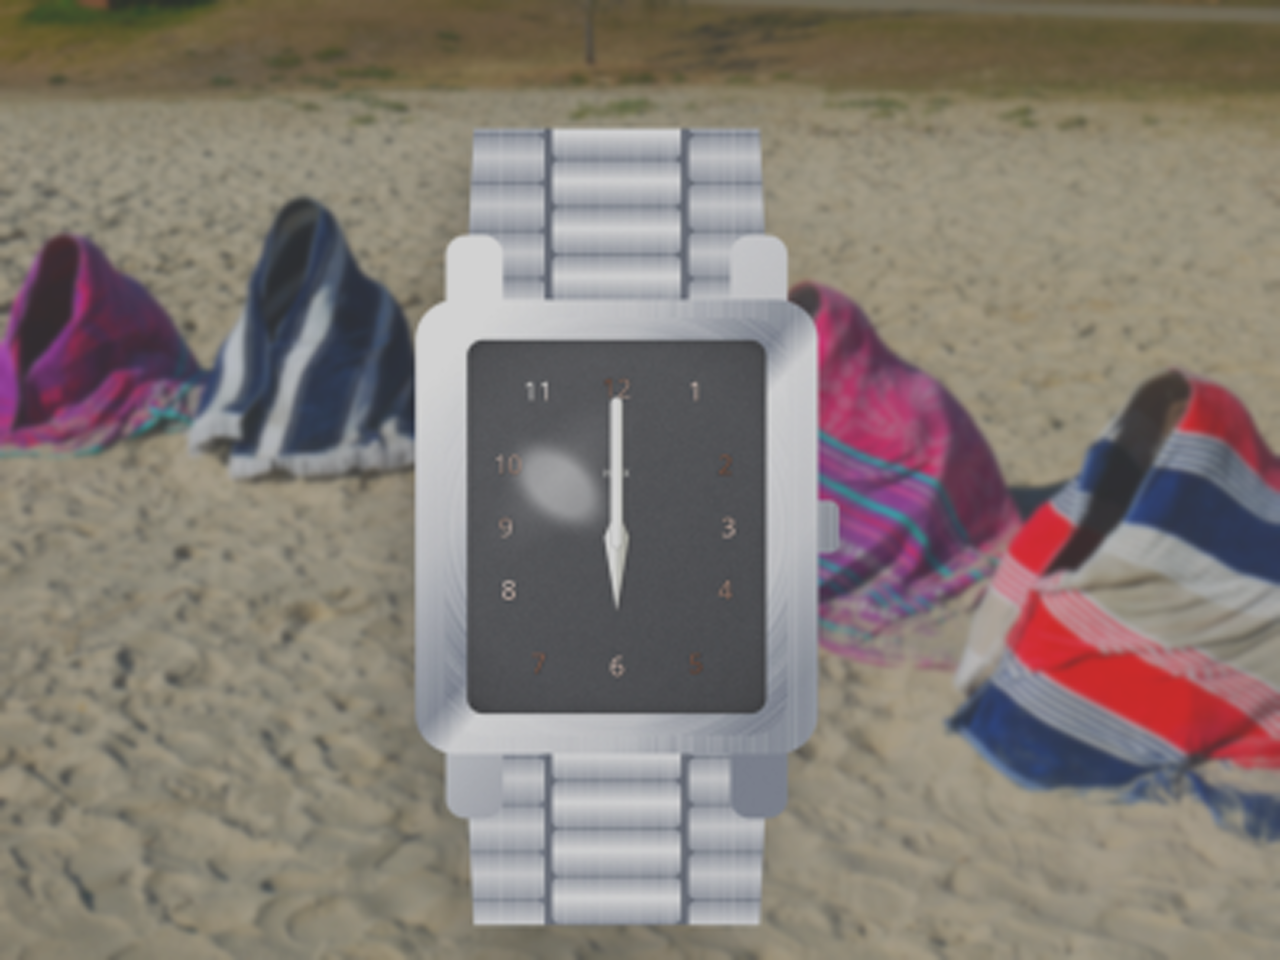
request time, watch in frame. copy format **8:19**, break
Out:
**6:00**
